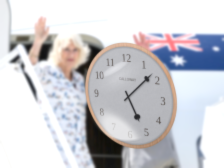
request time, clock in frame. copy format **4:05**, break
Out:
**5:08**
